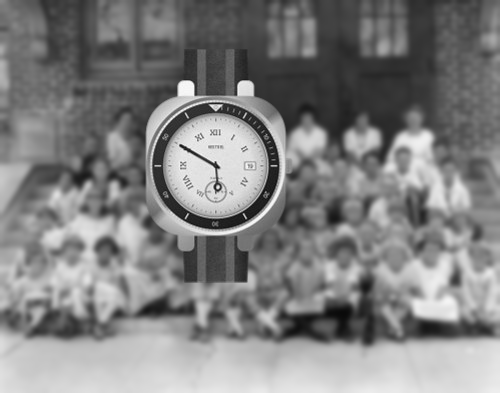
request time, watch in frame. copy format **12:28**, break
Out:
**5:50**
